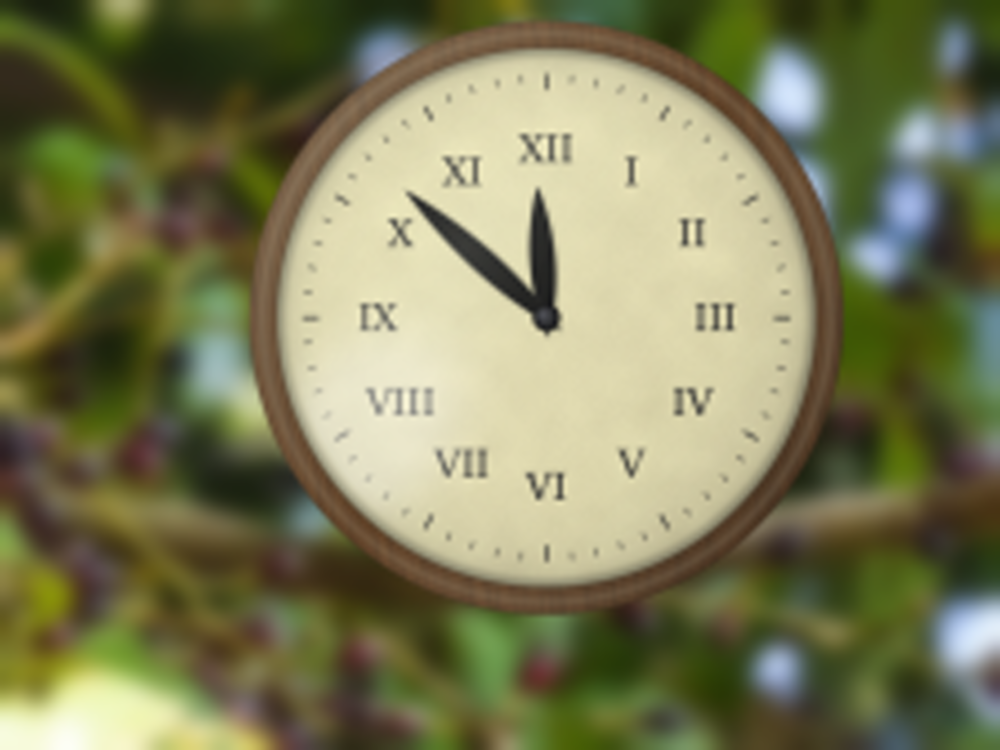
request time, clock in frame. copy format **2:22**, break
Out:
**11:52**
